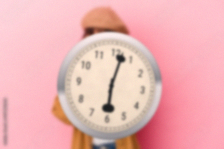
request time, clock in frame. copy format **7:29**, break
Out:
**6:02**
